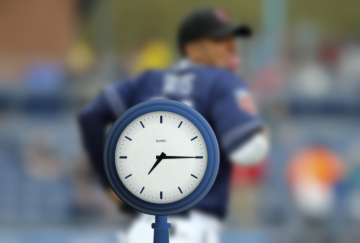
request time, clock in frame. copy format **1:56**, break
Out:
**7:15**
